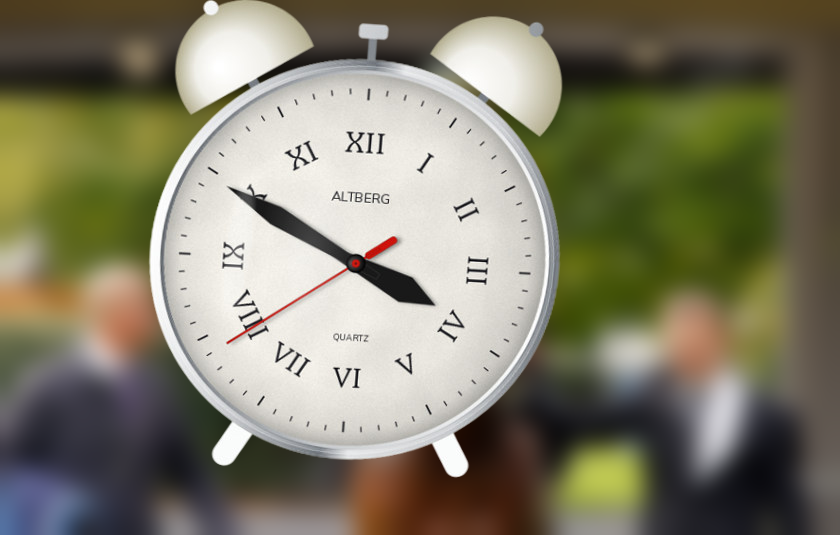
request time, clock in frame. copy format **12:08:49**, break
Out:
**3:49:39**
